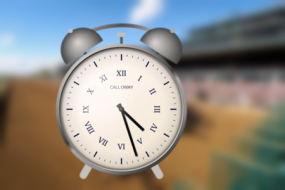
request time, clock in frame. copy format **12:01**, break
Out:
**4:27**
